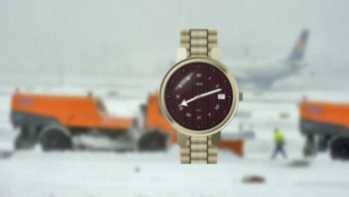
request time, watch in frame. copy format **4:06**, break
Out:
**8:12**
